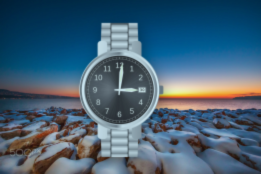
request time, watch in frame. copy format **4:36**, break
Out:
**3:01**
